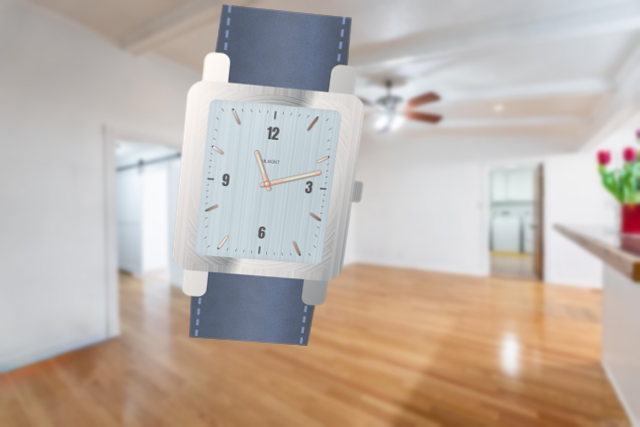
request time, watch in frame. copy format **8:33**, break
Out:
**11:12**
